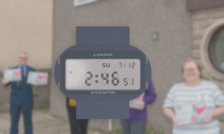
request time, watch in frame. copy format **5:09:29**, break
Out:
**2:46:51**
